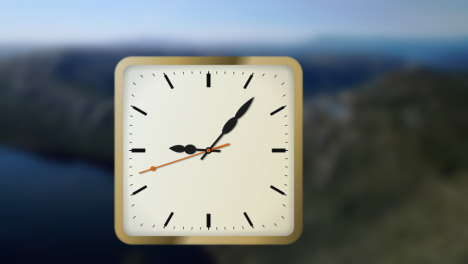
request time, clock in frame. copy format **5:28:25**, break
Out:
**9:06:42**
